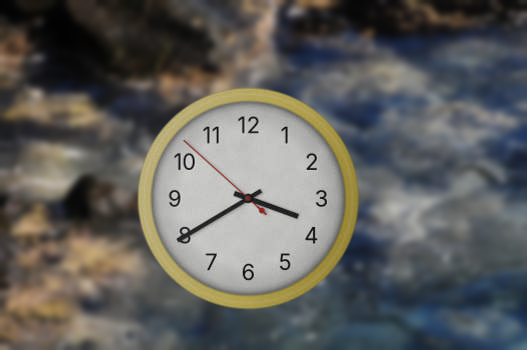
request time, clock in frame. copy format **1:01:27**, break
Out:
**3:39:52**
